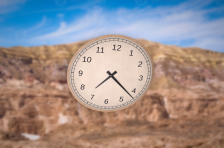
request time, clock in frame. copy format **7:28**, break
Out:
**7:22**
